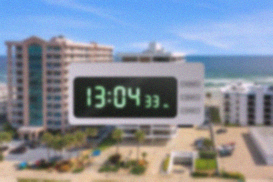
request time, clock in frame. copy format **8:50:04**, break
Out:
**13:04:33**
